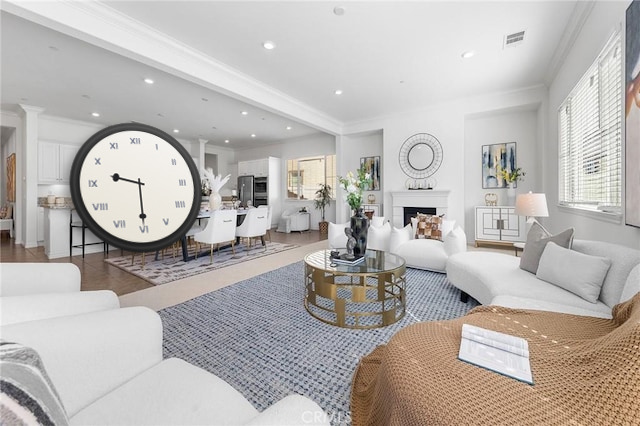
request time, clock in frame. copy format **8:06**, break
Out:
**9:30**
